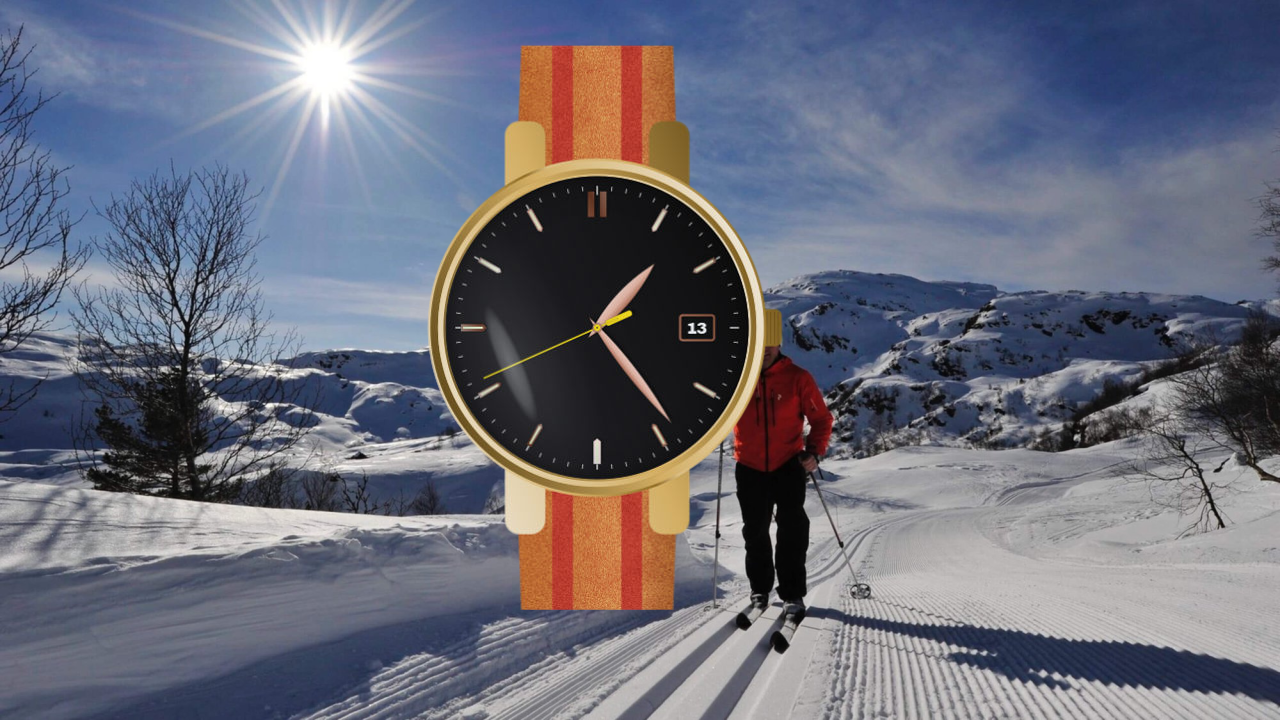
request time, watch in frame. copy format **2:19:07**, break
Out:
**1:23:41**
